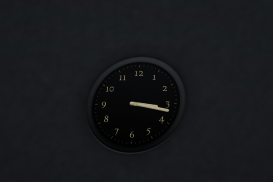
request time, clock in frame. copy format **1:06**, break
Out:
**3:17**
